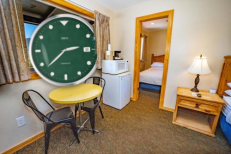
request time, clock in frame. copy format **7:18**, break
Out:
**2:38**
